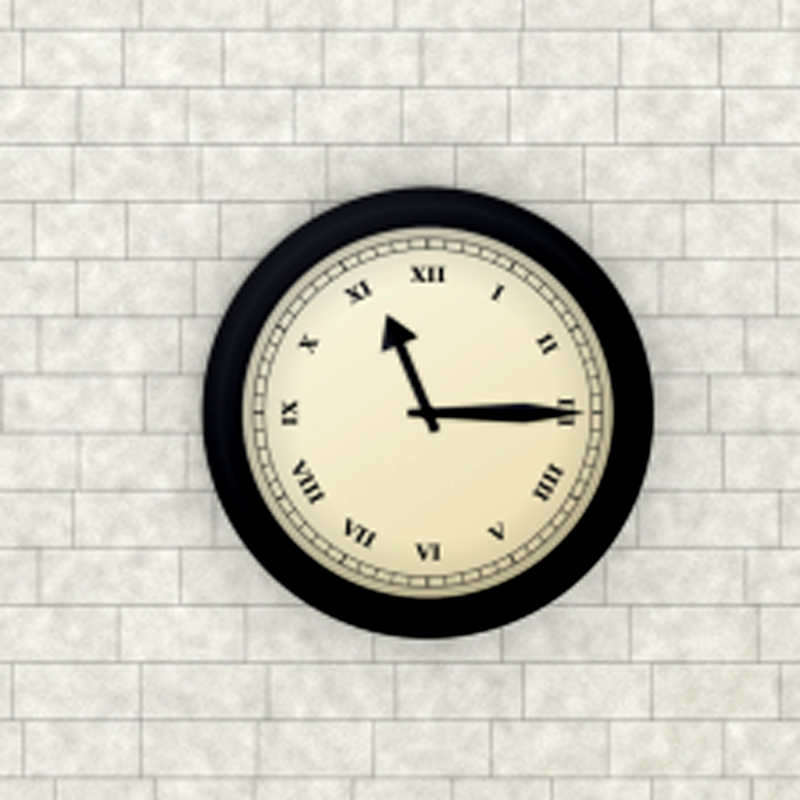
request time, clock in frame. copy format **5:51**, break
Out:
**11:15**
